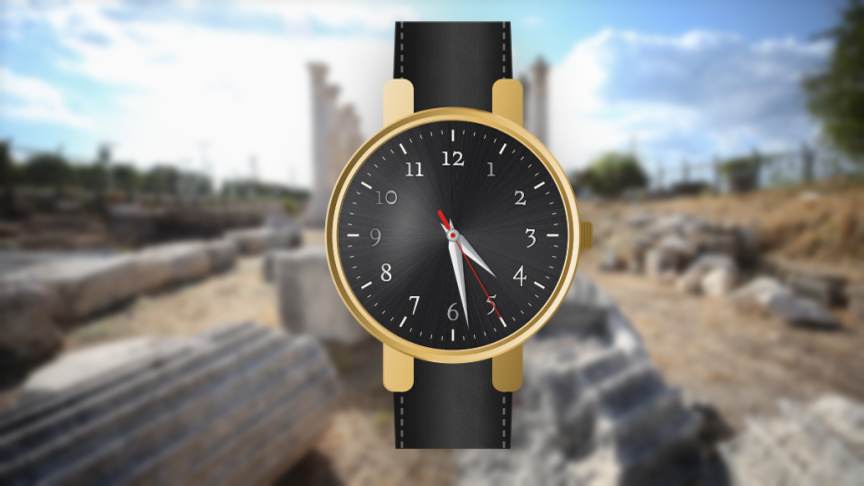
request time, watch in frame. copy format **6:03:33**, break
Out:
**4:28:25**
